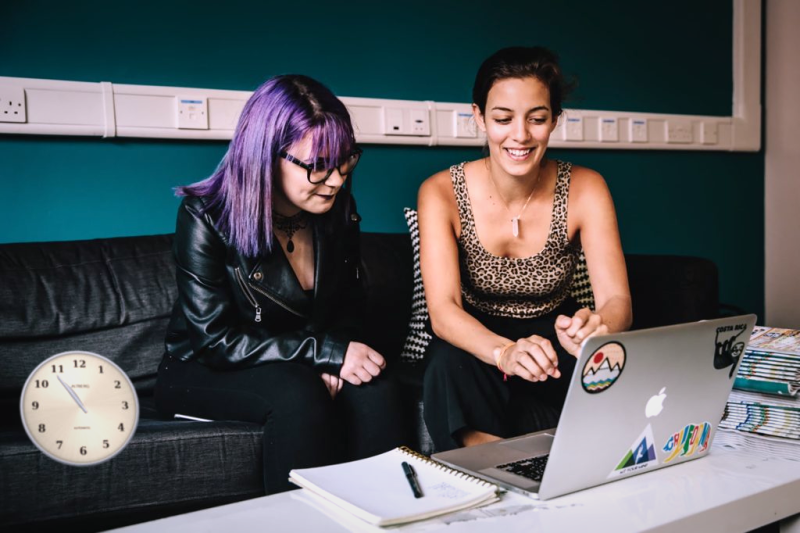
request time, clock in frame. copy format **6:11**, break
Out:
**10:54**
